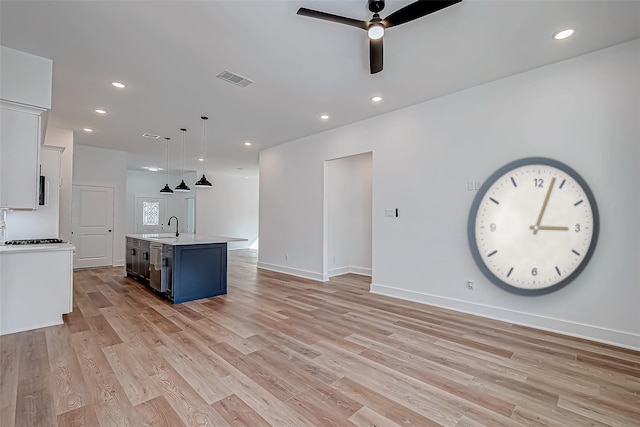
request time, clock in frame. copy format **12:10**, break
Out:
**3:03**
